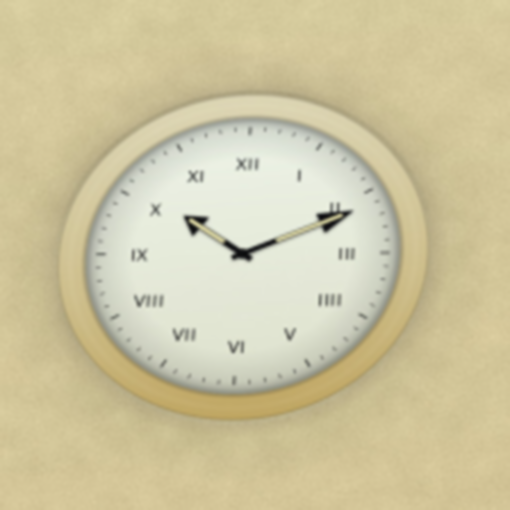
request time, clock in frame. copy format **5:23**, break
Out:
**10:11**
